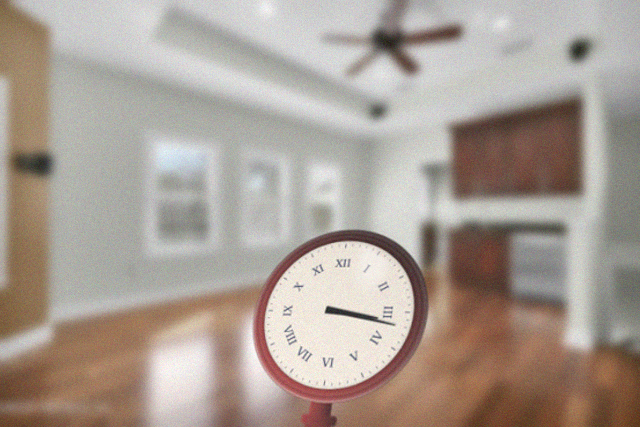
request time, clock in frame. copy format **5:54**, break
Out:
**3:17**
